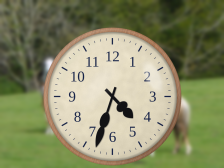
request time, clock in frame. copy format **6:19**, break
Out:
**4:33**
